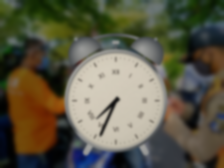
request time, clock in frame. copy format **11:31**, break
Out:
**7:34**
